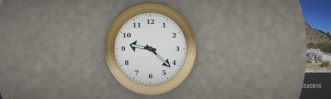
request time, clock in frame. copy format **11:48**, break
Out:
**9:22**
